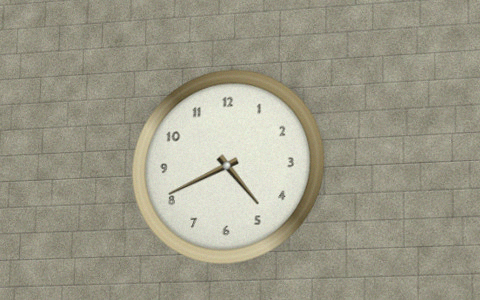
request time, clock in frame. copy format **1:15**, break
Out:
**4:41**
